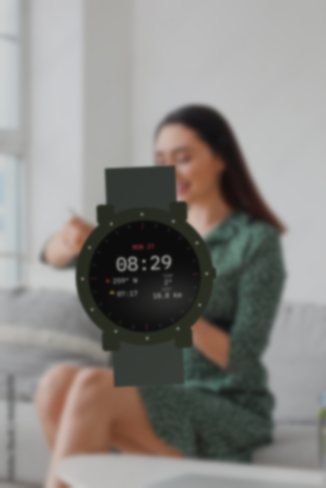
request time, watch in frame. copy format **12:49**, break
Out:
**8:29**
